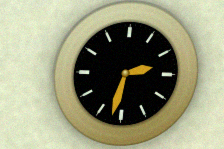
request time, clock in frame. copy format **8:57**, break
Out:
**2:32**
